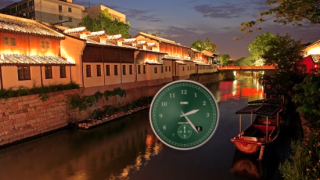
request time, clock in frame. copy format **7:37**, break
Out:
**2:24**
